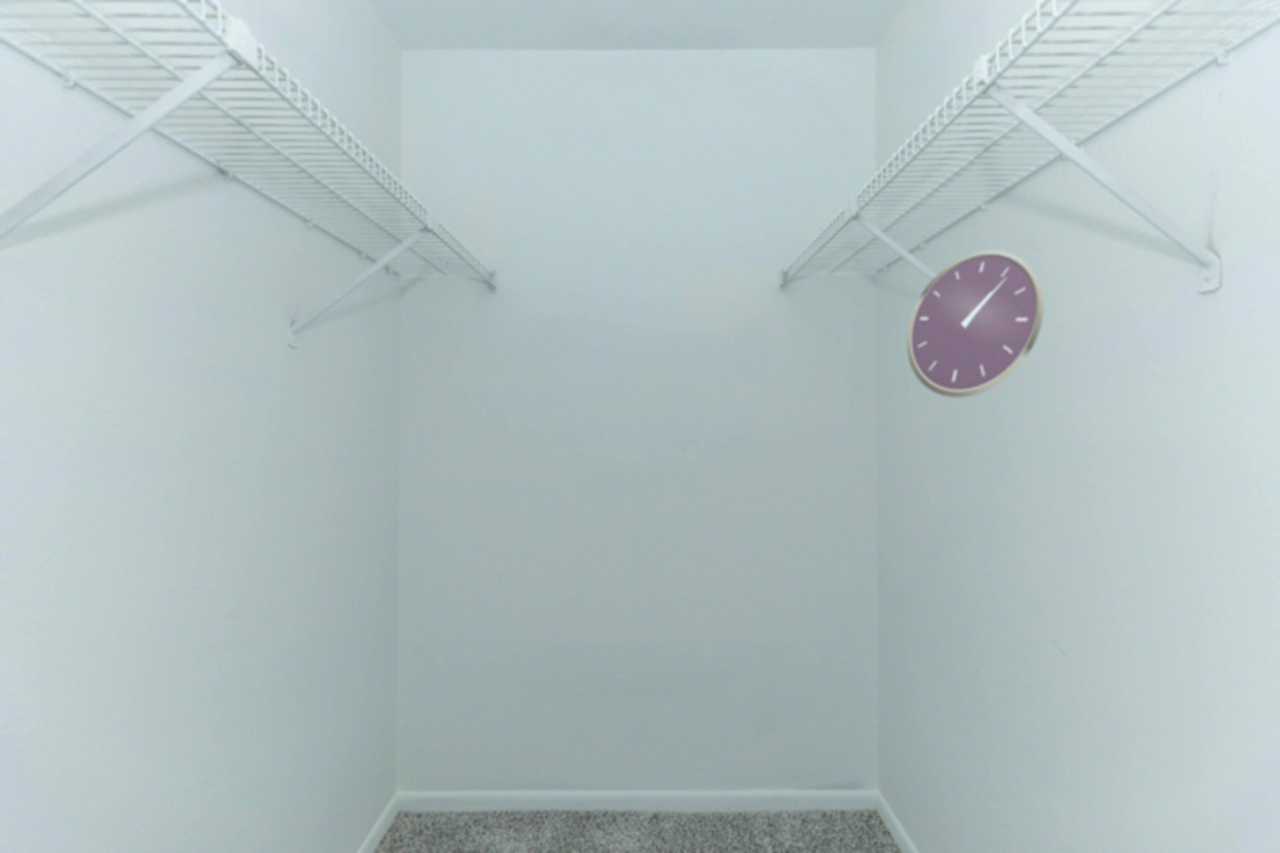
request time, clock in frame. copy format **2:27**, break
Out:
**1:06**
